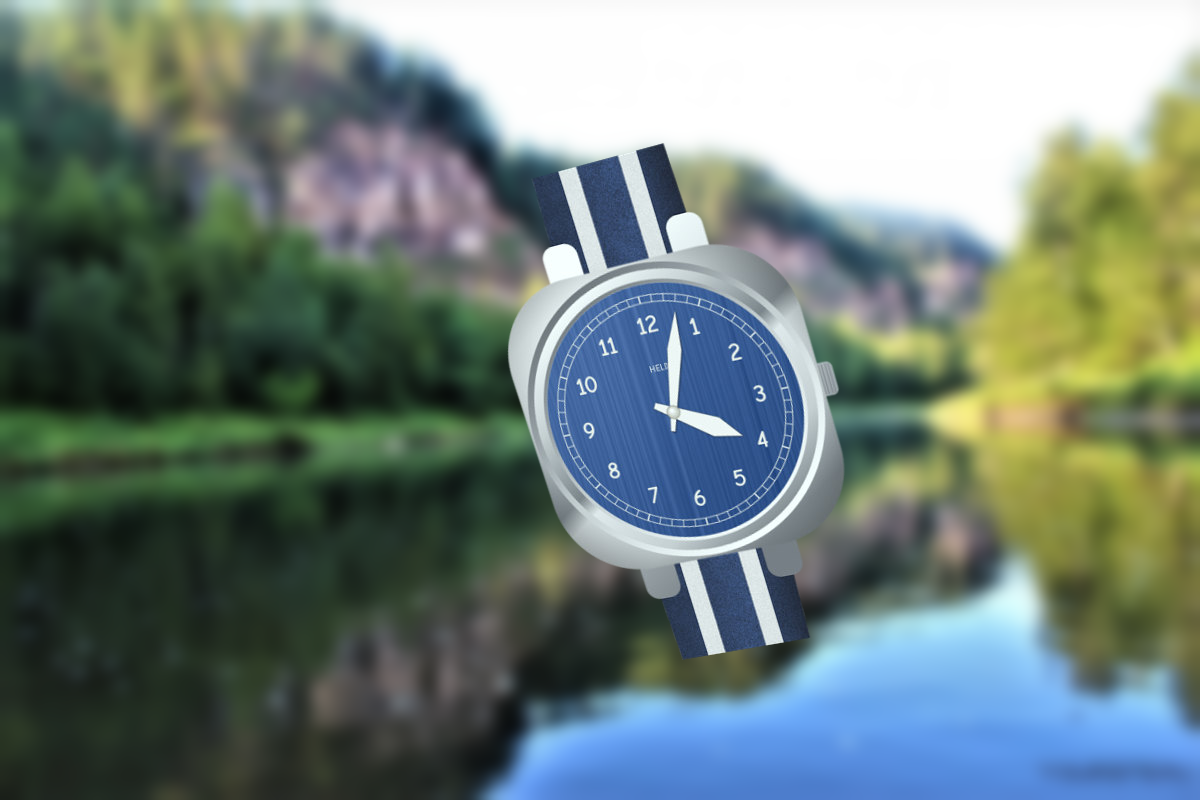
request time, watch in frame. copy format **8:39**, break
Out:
**4:03**
